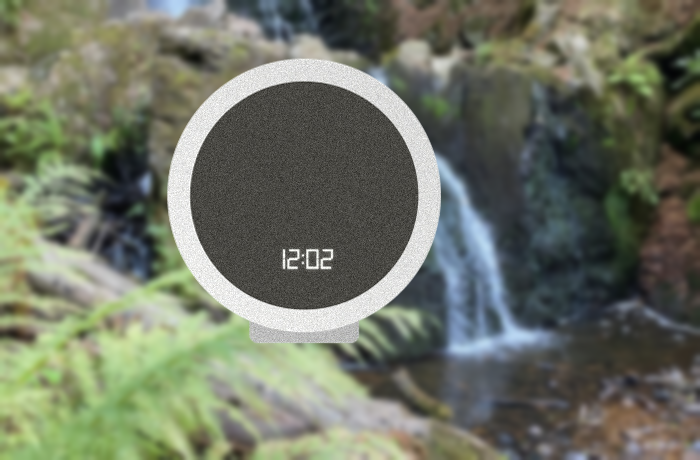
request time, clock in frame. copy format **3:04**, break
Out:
**12:02**
